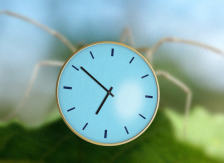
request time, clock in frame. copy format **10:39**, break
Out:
**6:51**
